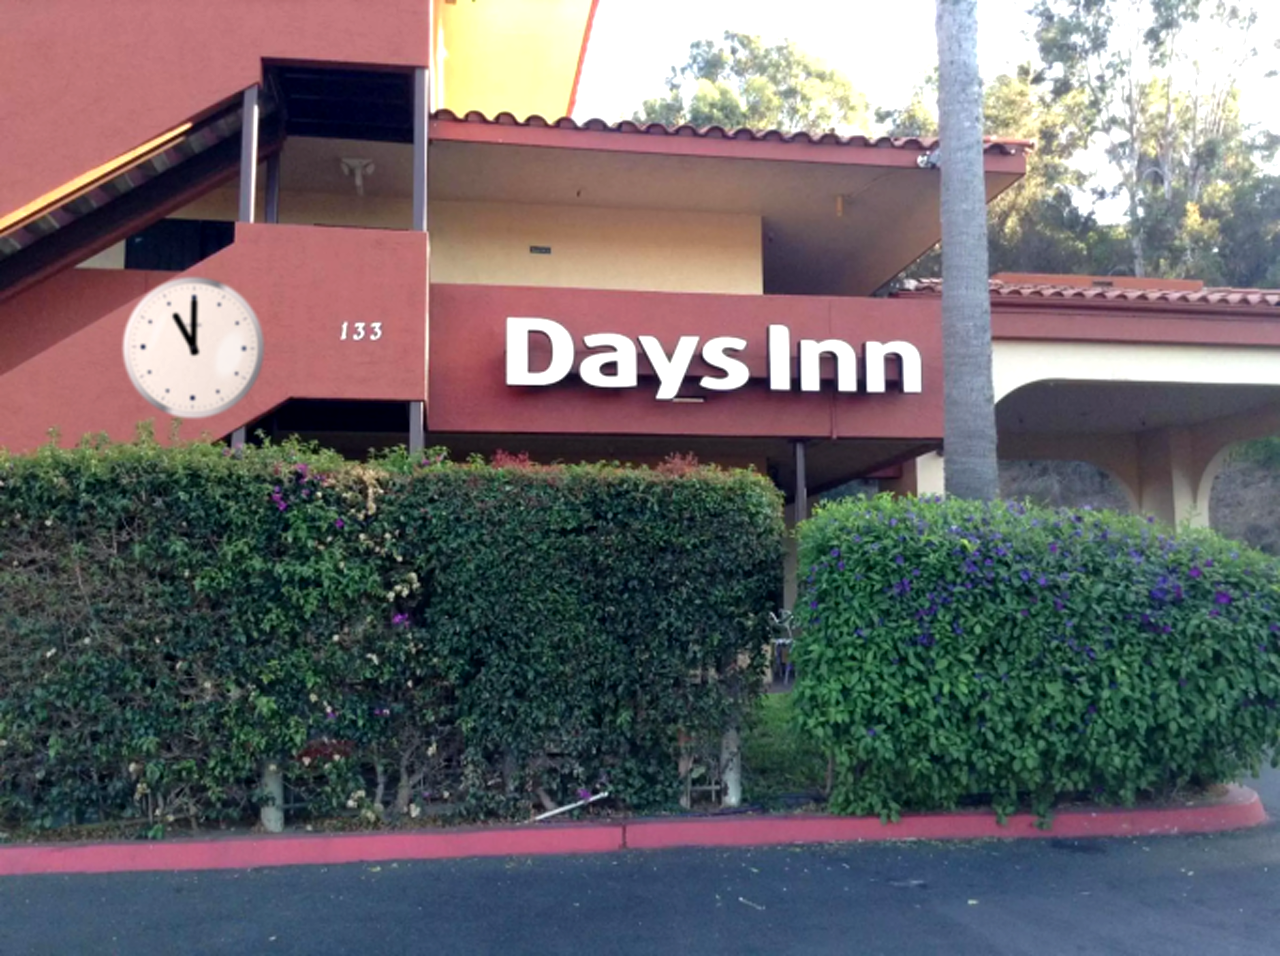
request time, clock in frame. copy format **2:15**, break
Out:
**11:00**
